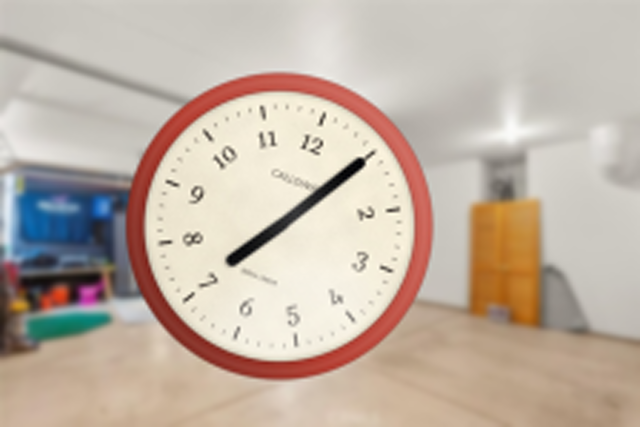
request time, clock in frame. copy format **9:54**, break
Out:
**7:05**
